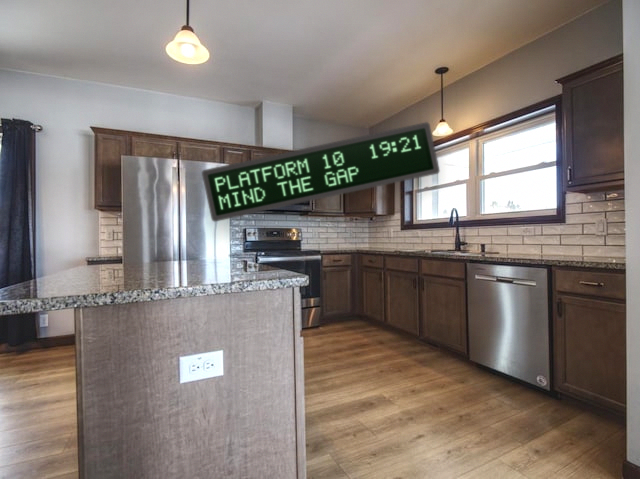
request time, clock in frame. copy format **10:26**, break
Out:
**19:21**
